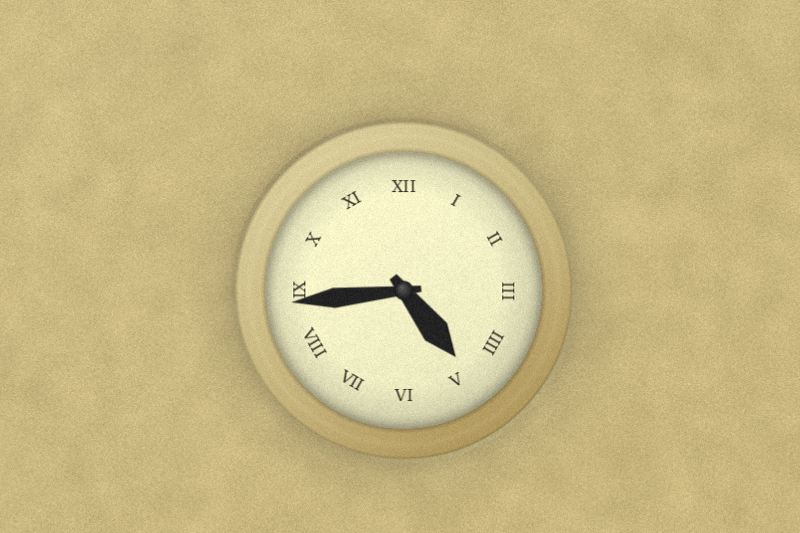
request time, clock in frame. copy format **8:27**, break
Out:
**4:44**
